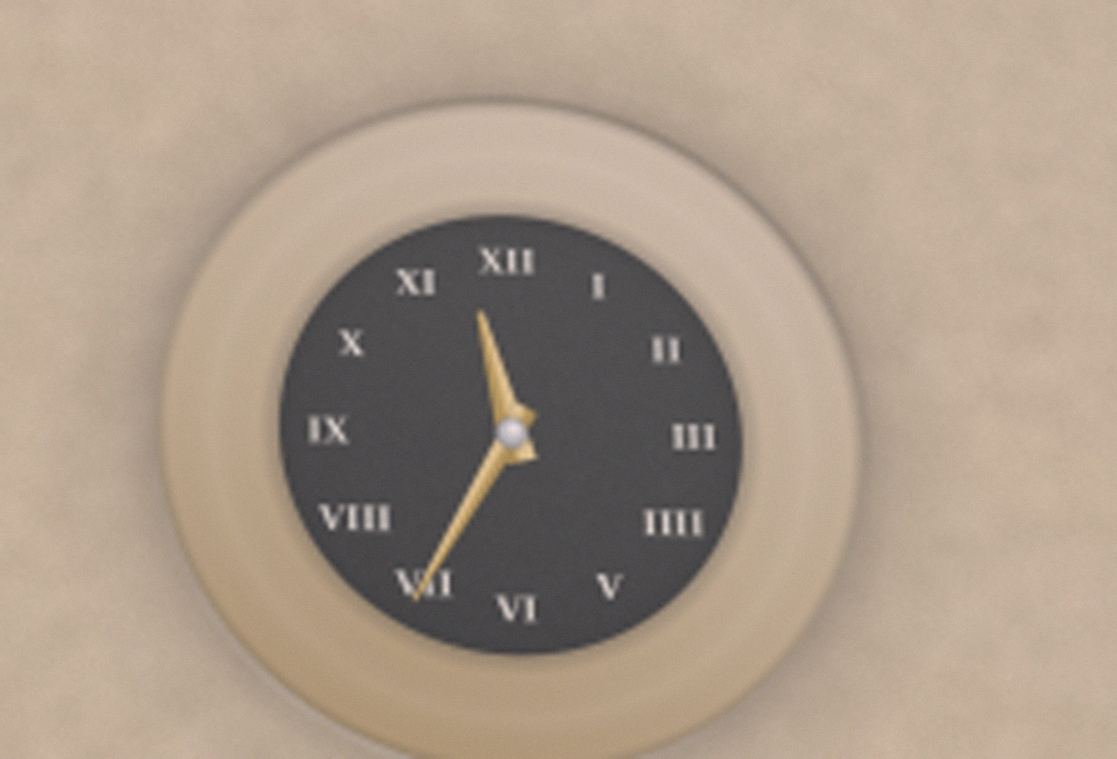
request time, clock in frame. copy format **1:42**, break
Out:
**11:35**
